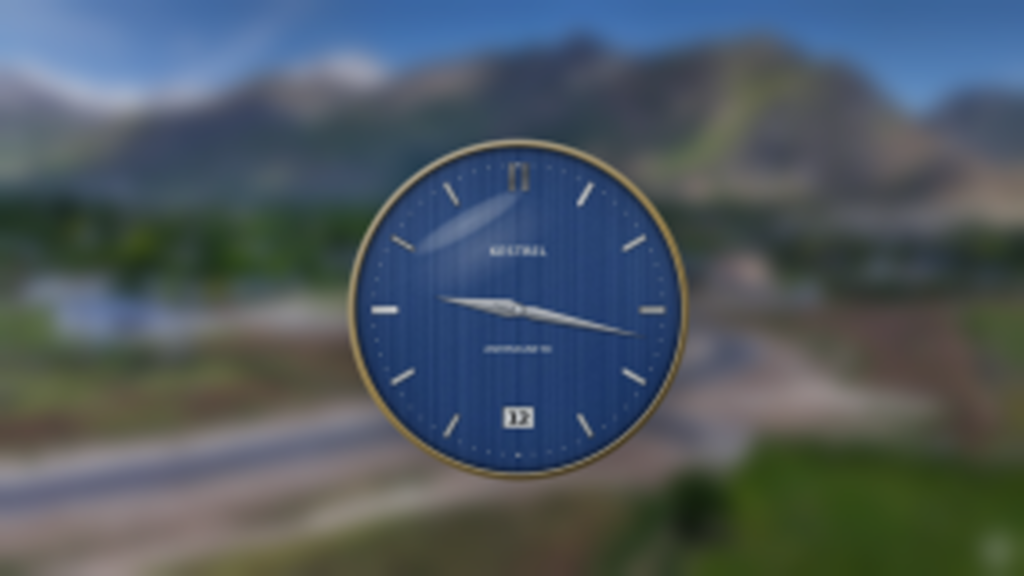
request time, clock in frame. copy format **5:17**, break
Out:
**9:17**
